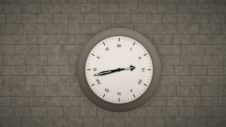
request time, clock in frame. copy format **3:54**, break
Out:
**2:43**
